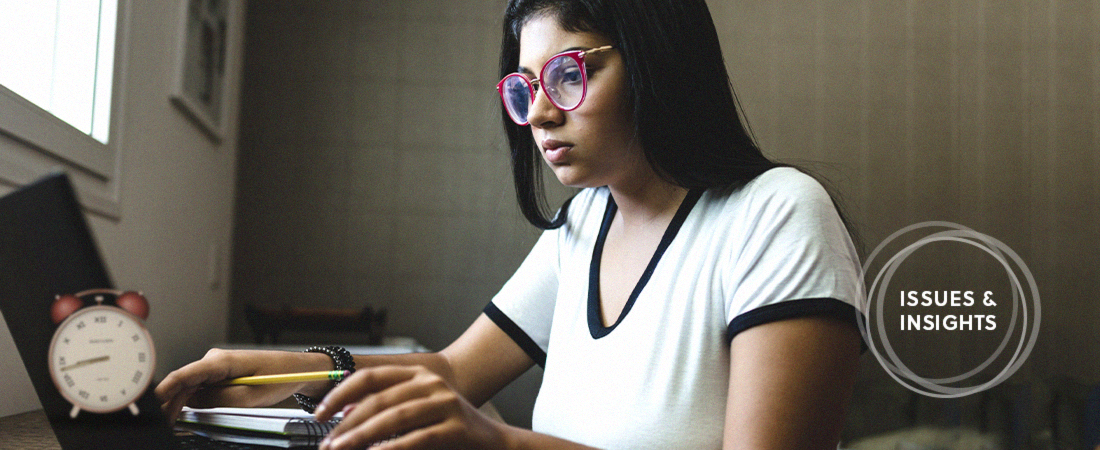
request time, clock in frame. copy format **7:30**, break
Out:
**8:43**
